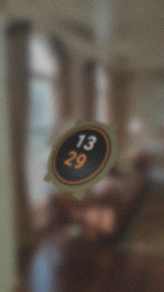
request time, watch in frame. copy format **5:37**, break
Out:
**13:29**
